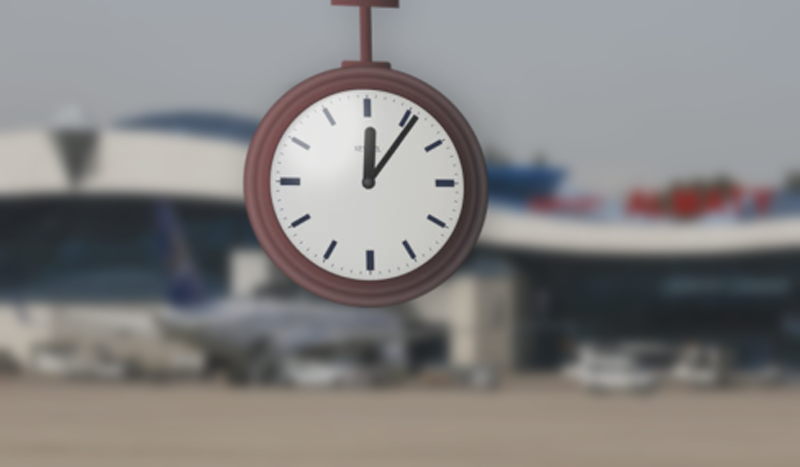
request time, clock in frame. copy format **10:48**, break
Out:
**12:06**
